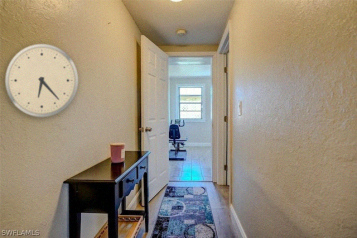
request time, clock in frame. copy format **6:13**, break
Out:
**6:23**
